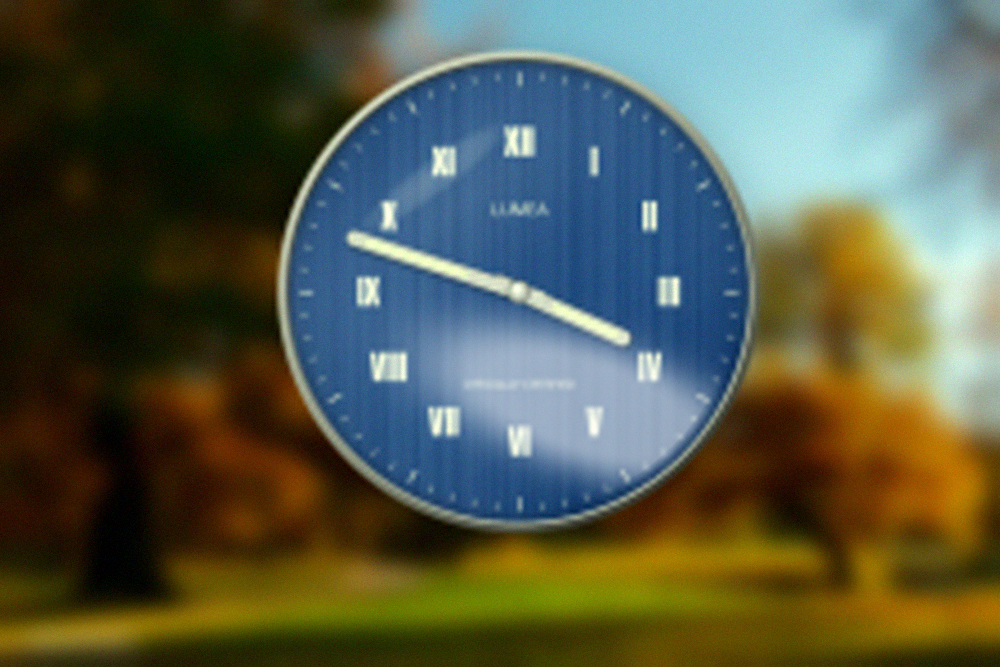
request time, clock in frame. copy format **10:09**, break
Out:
**3:48**
